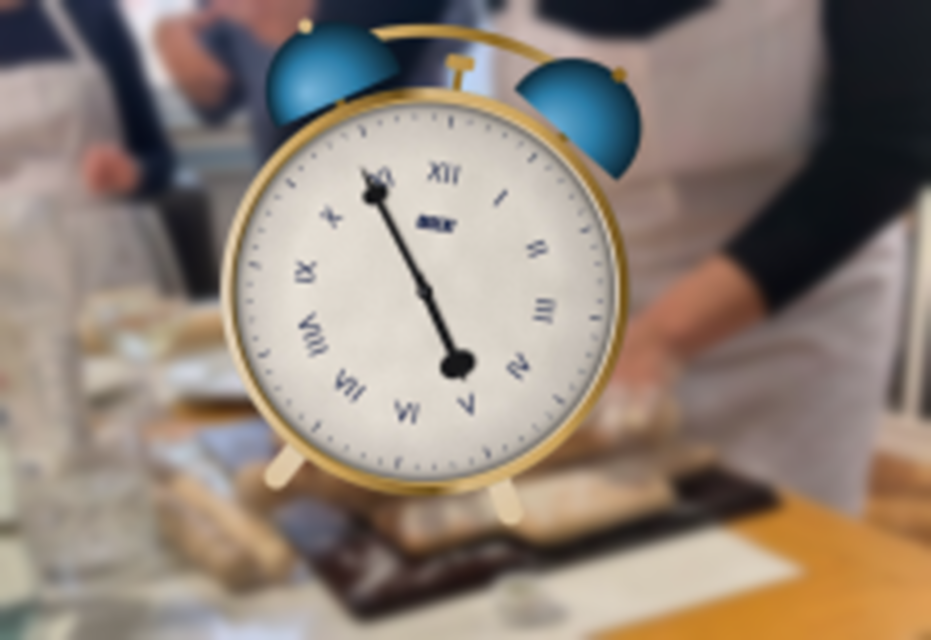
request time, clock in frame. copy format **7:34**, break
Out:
**4:54**
